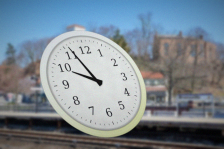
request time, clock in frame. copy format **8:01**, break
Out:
**9:56**
